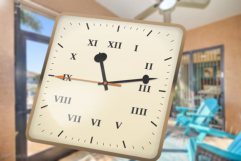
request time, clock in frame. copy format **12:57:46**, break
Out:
**11:12:45**
